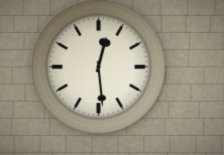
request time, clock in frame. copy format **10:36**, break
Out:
**12:29**
